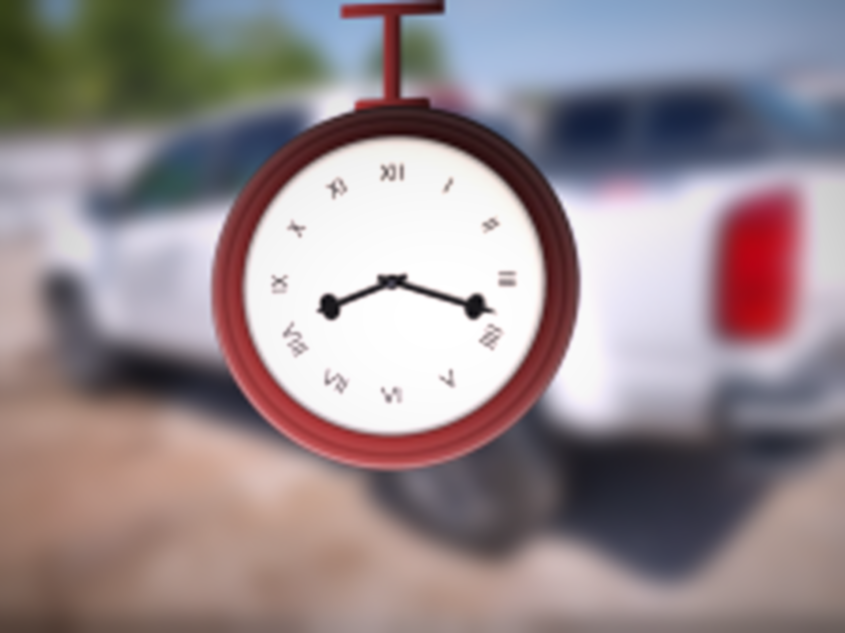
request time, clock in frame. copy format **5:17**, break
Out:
**8:18**
